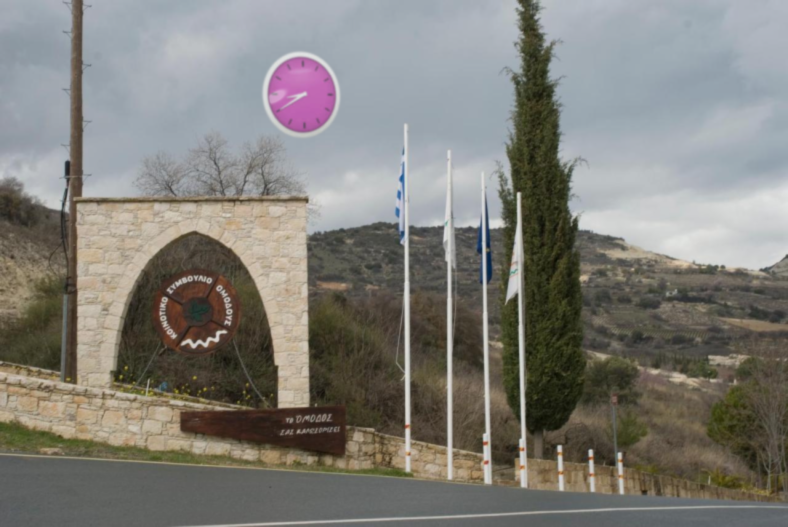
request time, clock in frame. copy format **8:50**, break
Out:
**8:40**
